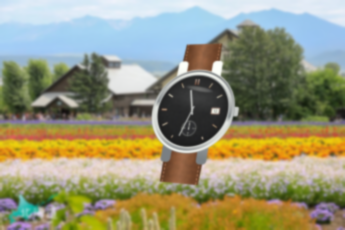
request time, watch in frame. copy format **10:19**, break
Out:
**11:33**
